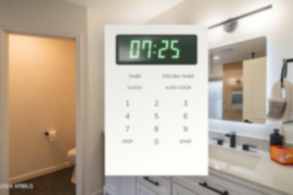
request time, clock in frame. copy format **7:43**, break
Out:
**7:25**
